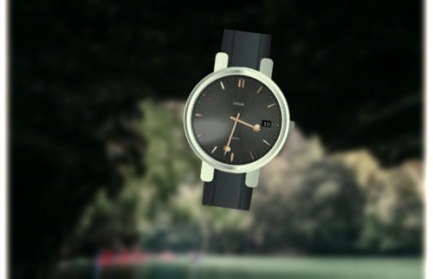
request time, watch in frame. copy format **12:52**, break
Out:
**3:32**
